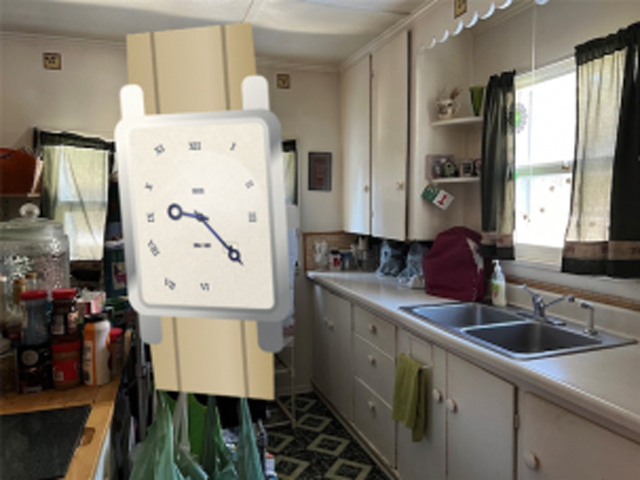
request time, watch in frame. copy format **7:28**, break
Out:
**9:23**
